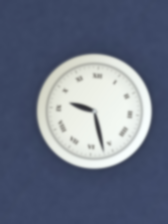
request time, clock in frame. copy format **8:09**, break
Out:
**9:27**
